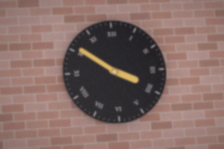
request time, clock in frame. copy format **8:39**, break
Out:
**3:51**
